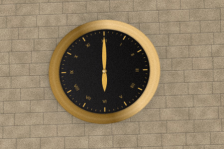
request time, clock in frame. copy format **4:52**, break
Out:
**6:00**
